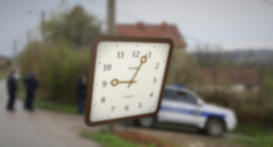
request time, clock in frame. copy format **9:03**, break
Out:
**9:04**
